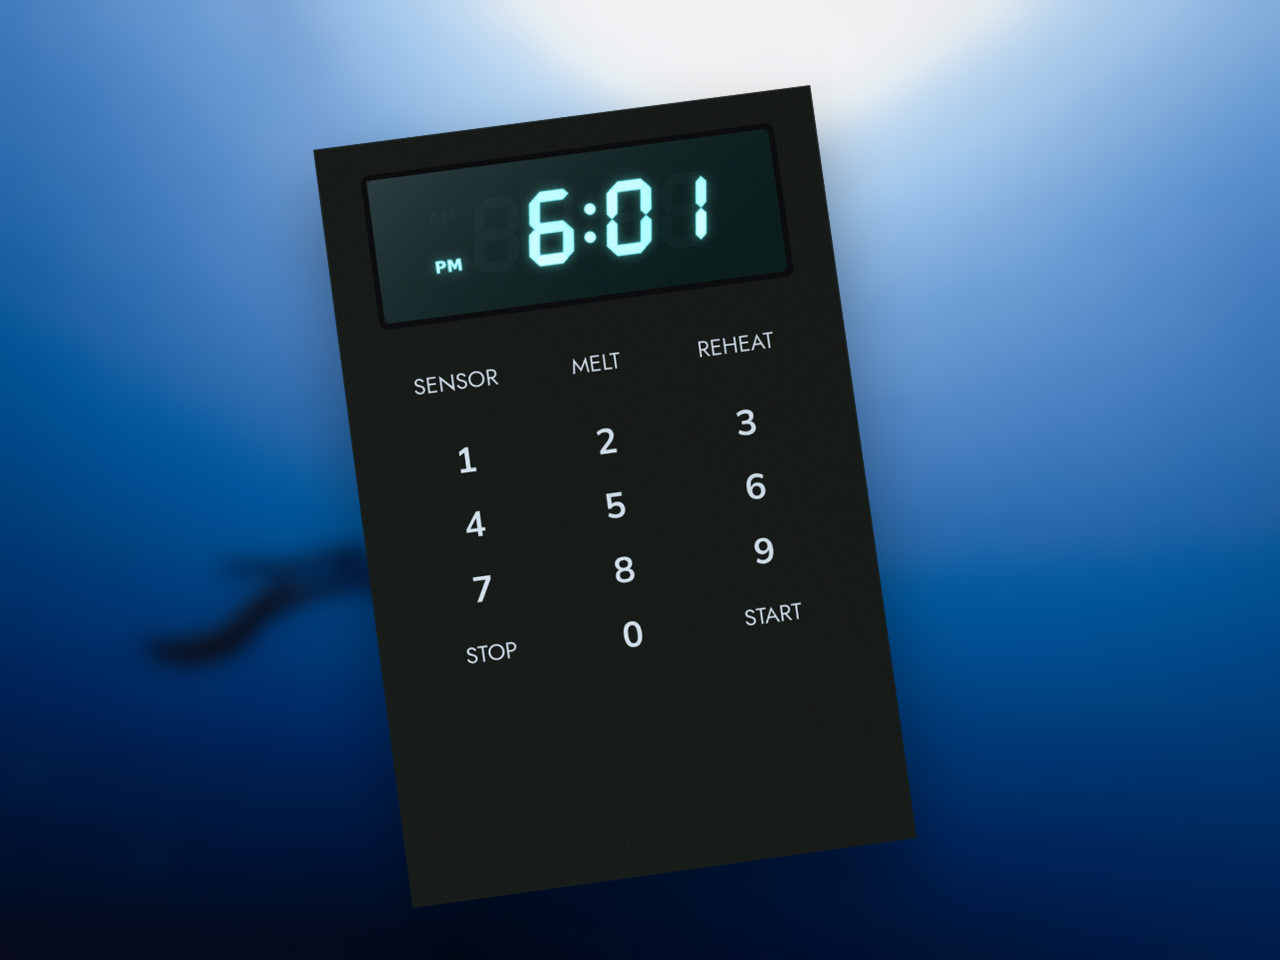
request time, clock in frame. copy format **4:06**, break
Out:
**6:01**
